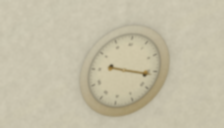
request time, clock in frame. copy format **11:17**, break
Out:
**9:16**
